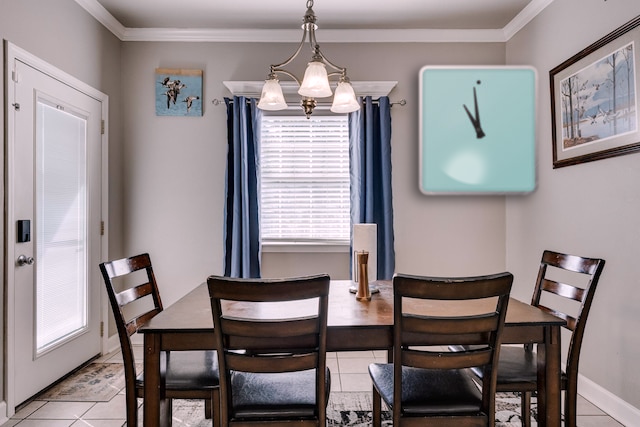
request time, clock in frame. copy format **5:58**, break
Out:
**10:59**
